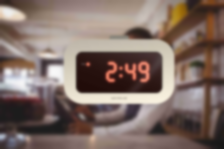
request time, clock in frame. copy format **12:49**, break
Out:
**2:49**
